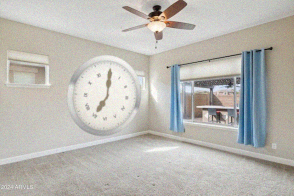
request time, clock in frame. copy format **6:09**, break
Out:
**7:00**
